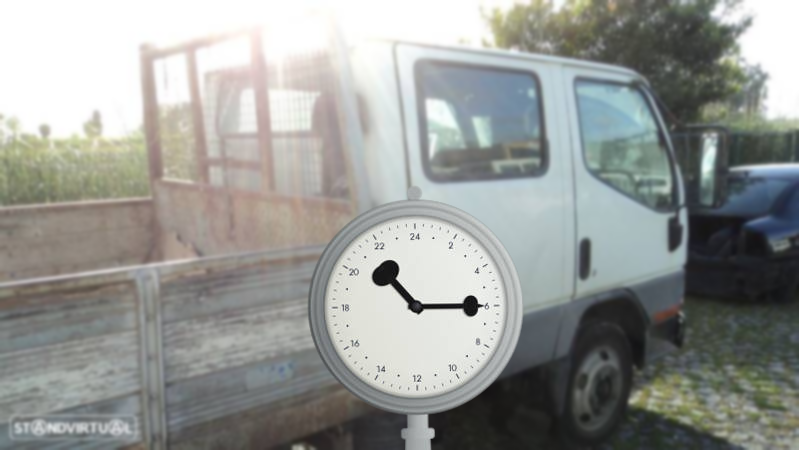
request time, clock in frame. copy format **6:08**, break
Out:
**21:15**
